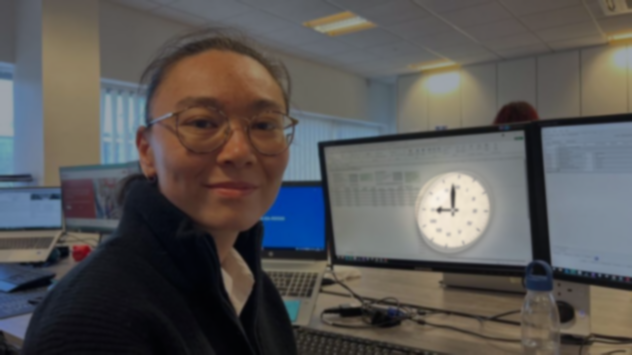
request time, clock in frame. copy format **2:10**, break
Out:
**8:58**
